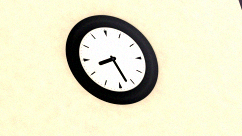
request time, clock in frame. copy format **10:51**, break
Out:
**8:27**
